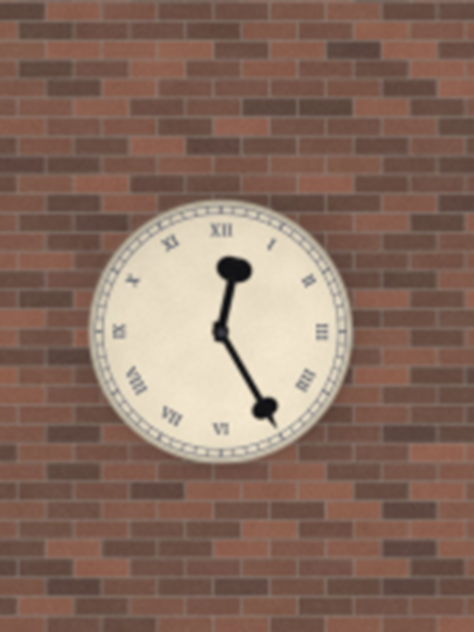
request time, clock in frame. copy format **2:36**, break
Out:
**12:25**
